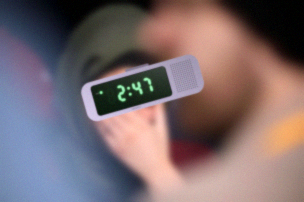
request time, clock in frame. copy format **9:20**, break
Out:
**2:47**
